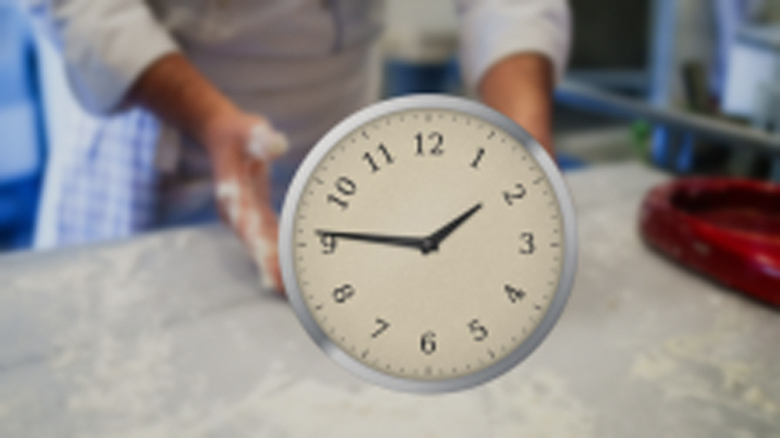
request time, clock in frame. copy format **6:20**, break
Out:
**1:46**
